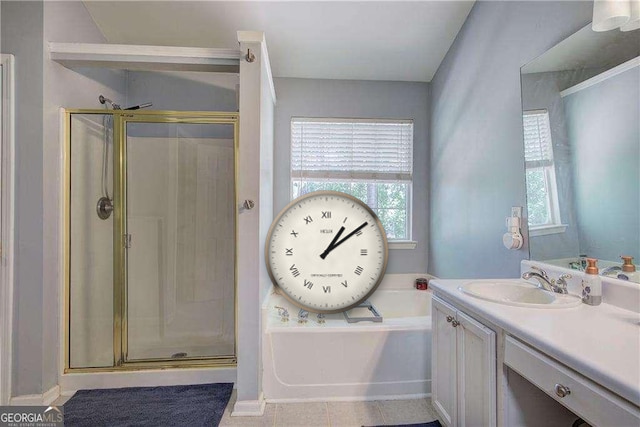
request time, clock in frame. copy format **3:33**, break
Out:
**1:09**
